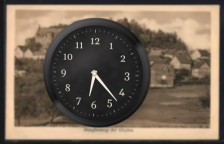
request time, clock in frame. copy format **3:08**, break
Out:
**6:23**
